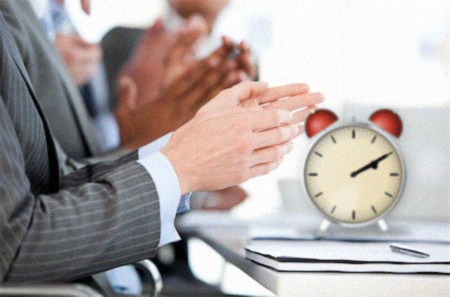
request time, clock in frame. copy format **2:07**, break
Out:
**2:10**
